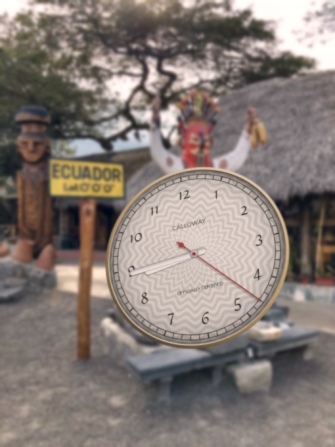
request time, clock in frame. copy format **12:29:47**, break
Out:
**8:44:23**
